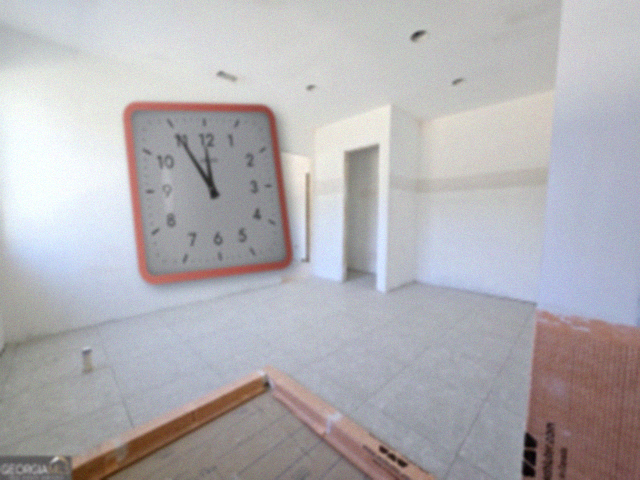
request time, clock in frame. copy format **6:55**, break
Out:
**11:55**
